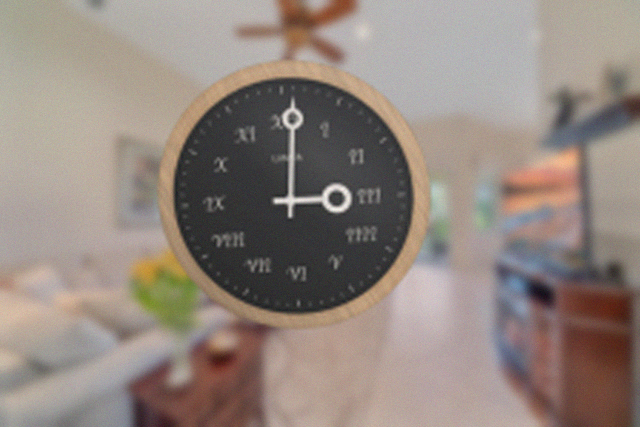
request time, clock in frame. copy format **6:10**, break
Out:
**3:01**
